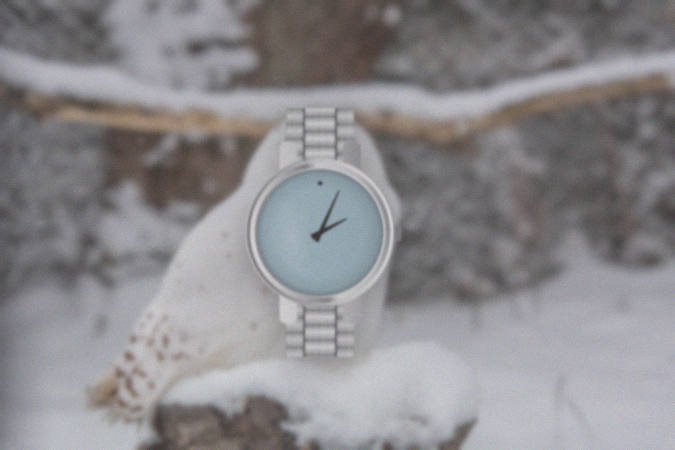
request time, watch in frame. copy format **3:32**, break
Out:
**2:04**
